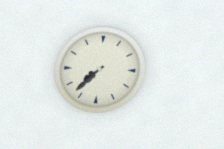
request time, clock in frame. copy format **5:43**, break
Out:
**7:37**
